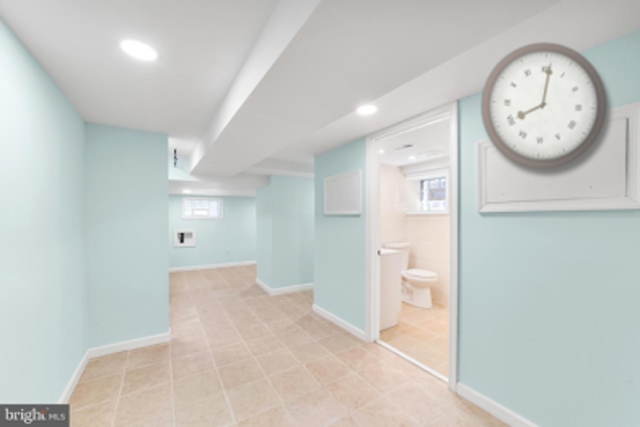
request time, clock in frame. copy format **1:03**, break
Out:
**8:01**
